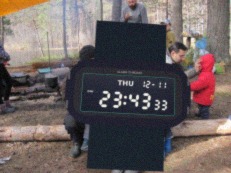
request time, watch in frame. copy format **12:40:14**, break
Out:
**23:43:33**
